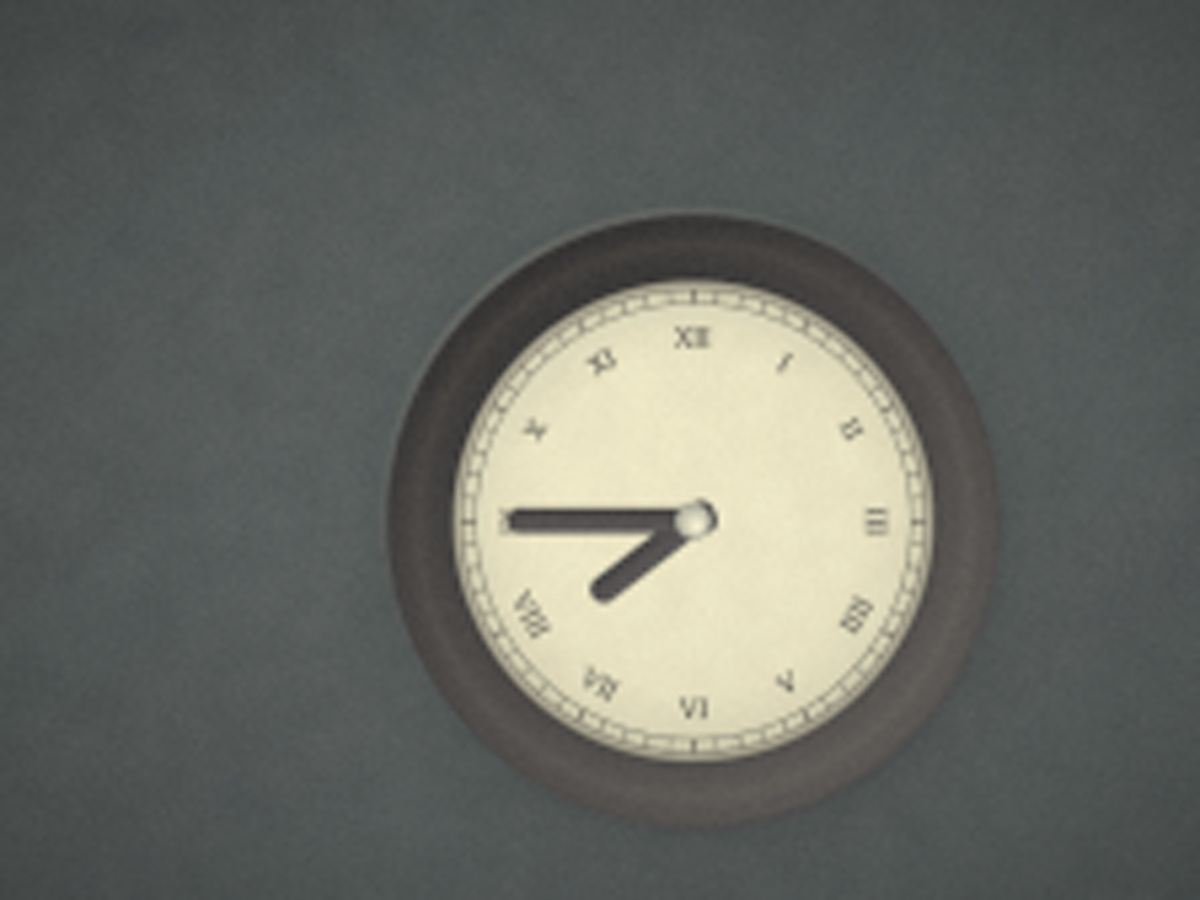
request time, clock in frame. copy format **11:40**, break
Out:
**7:45**
